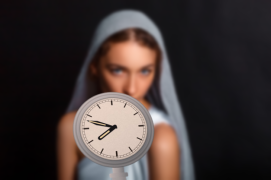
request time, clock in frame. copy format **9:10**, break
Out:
**7:48**
